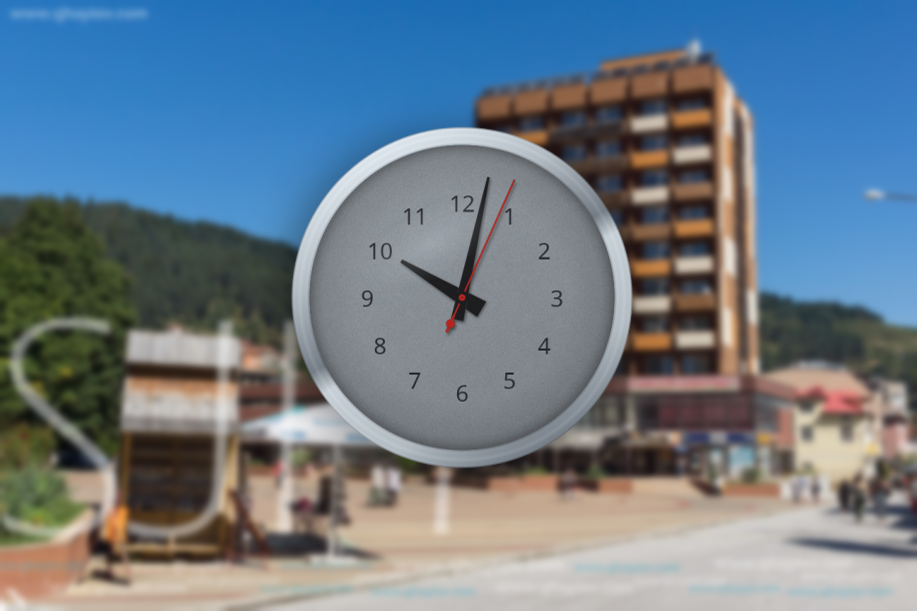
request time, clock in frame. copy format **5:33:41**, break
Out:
**10:02:04**
